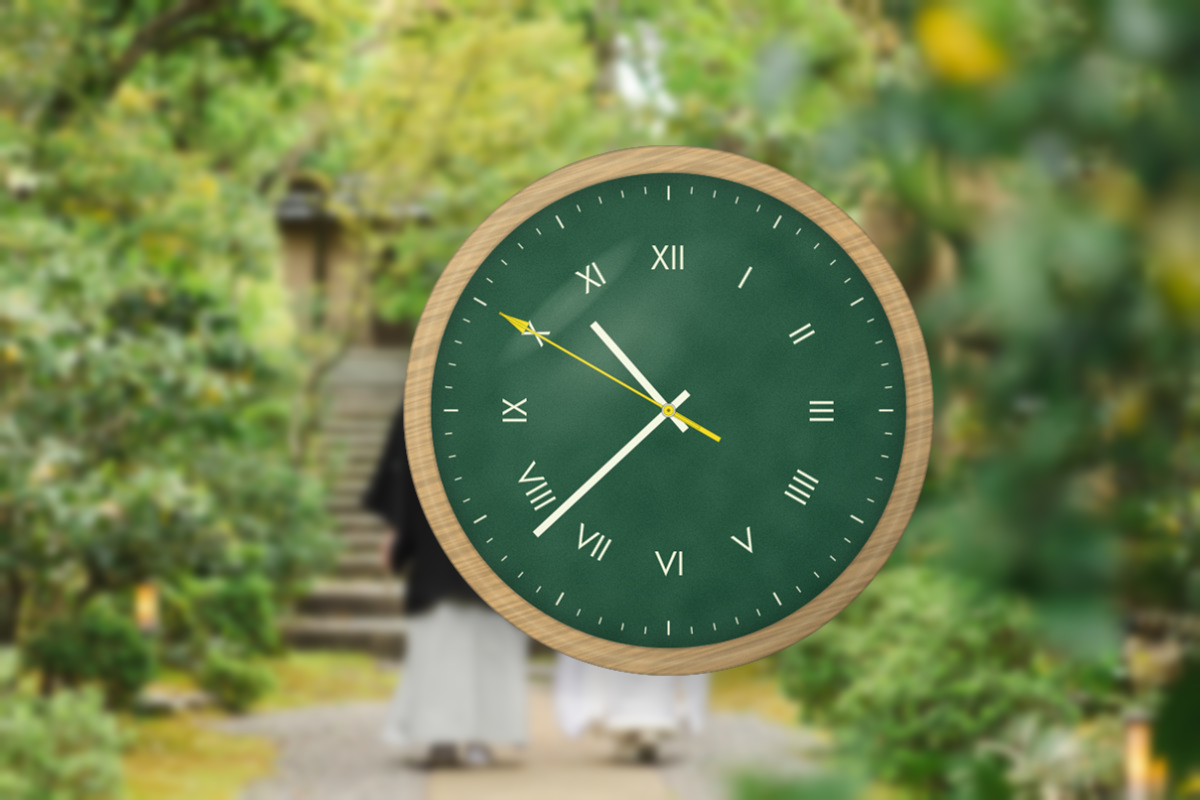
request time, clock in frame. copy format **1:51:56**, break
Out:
**10:37:50**
